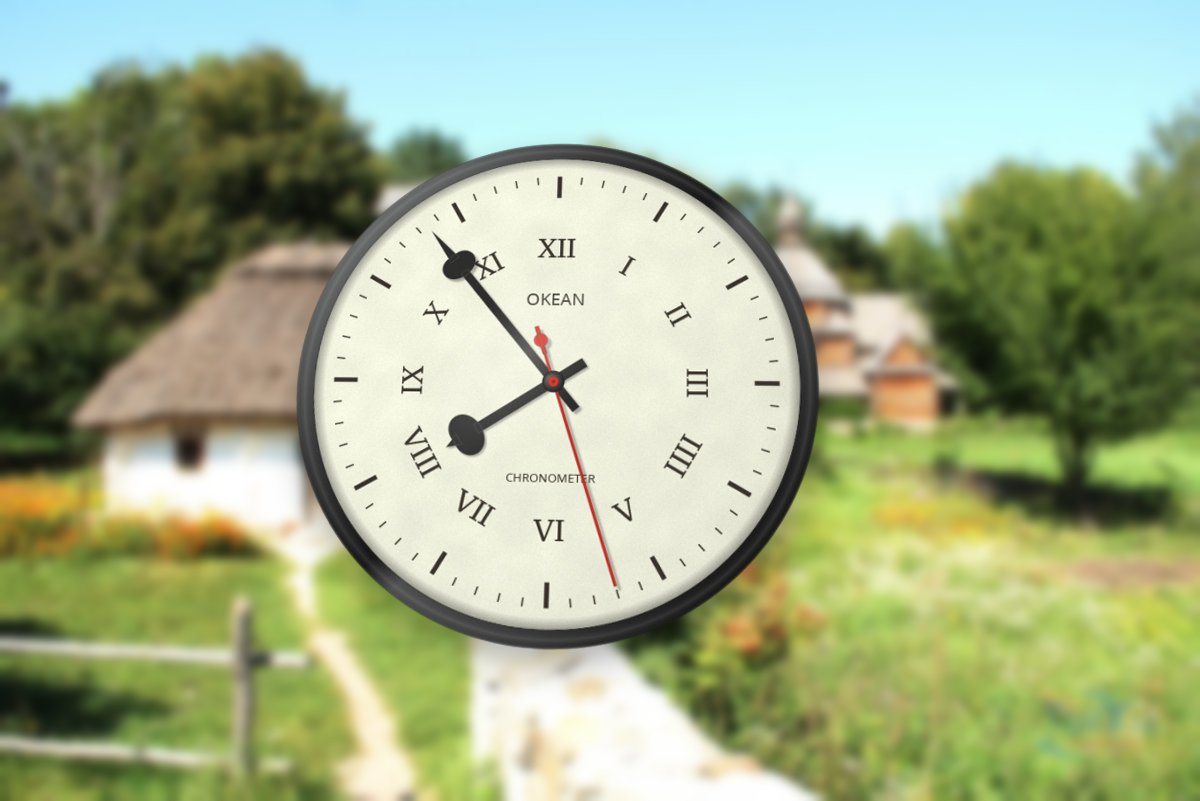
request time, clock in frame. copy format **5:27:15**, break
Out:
**7:53:27**
